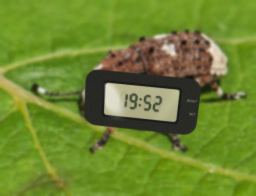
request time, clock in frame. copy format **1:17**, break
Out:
**19:52**
